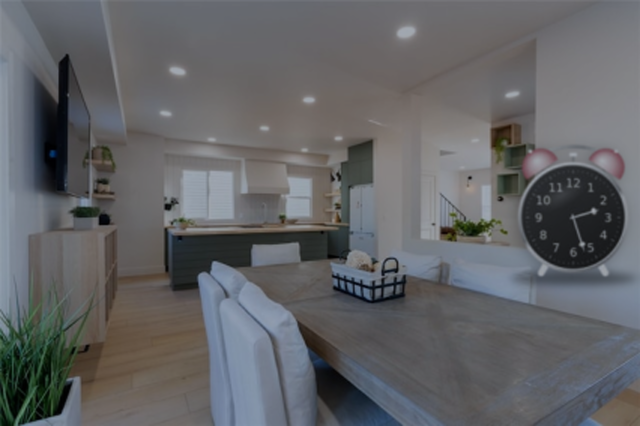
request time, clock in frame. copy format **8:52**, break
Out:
**2:27**
